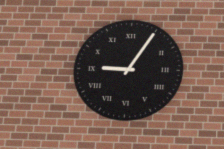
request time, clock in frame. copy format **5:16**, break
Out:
**9:05**
